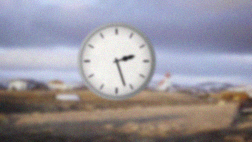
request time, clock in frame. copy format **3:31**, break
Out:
**2:27**
